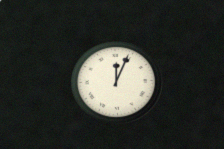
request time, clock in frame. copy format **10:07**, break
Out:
**12:04**
